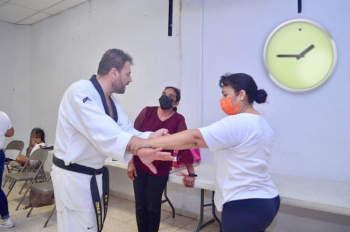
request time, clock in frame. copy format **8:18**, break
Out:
**1:45**
